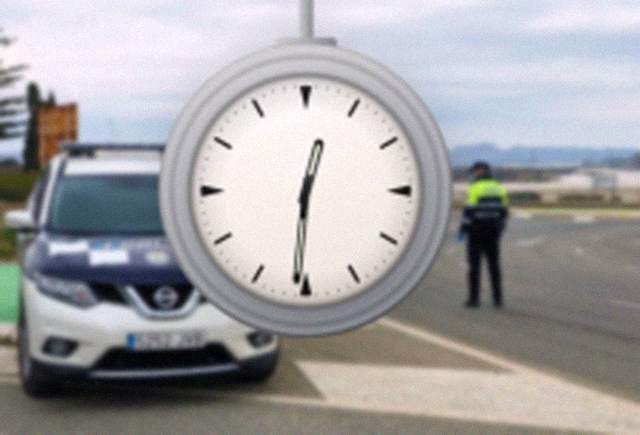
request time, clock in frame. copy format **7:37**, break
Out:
**12:31**
